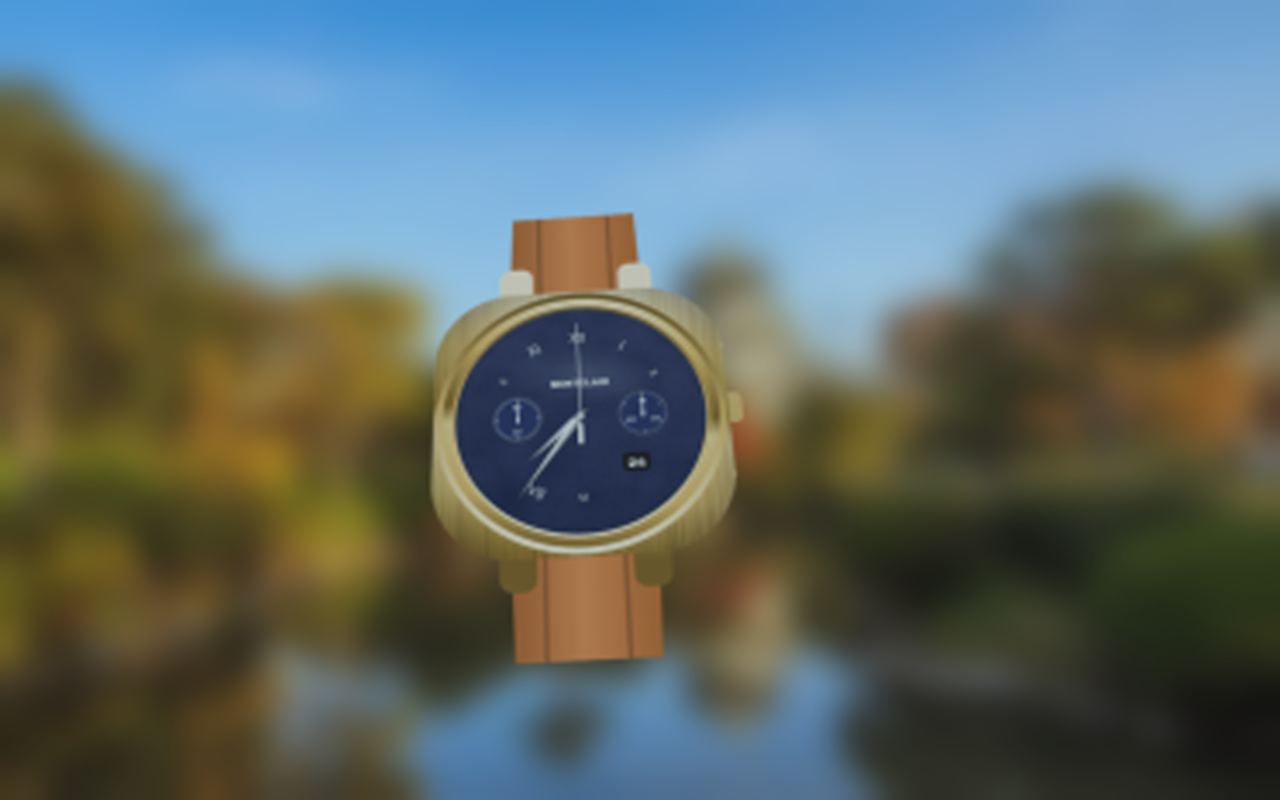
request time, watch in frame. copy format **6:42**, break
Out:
**7:36**
